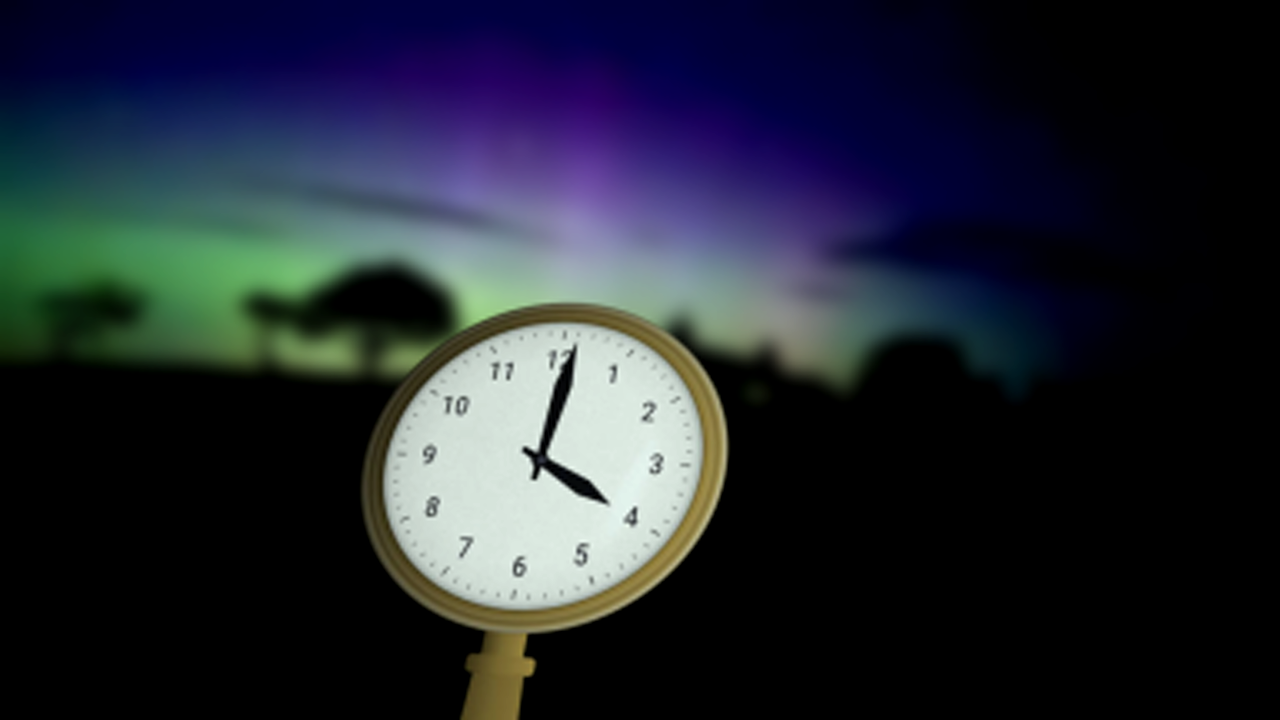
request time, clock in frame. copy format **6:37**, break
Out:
**4:01**
